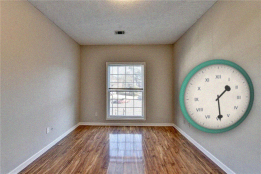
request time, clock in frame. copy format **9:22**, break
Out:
**1:29**
